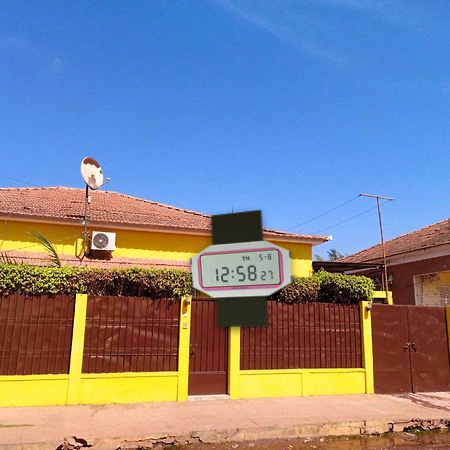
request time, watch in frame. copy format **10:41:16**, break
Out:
**12:58:27**
